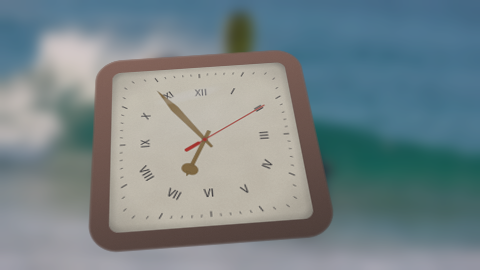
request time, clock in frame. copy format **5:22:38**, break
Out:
**6:54:10**
